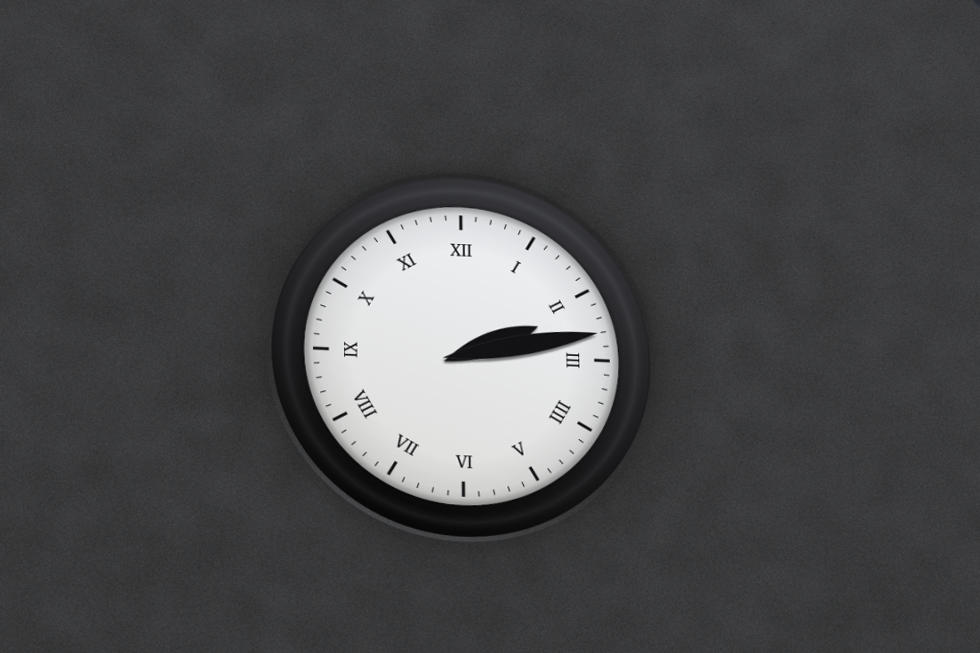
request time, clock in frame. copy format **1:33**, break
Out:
**2:13**
